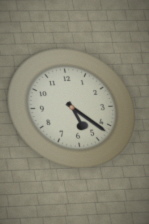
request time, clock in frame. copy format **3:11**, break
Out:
**5:22**
